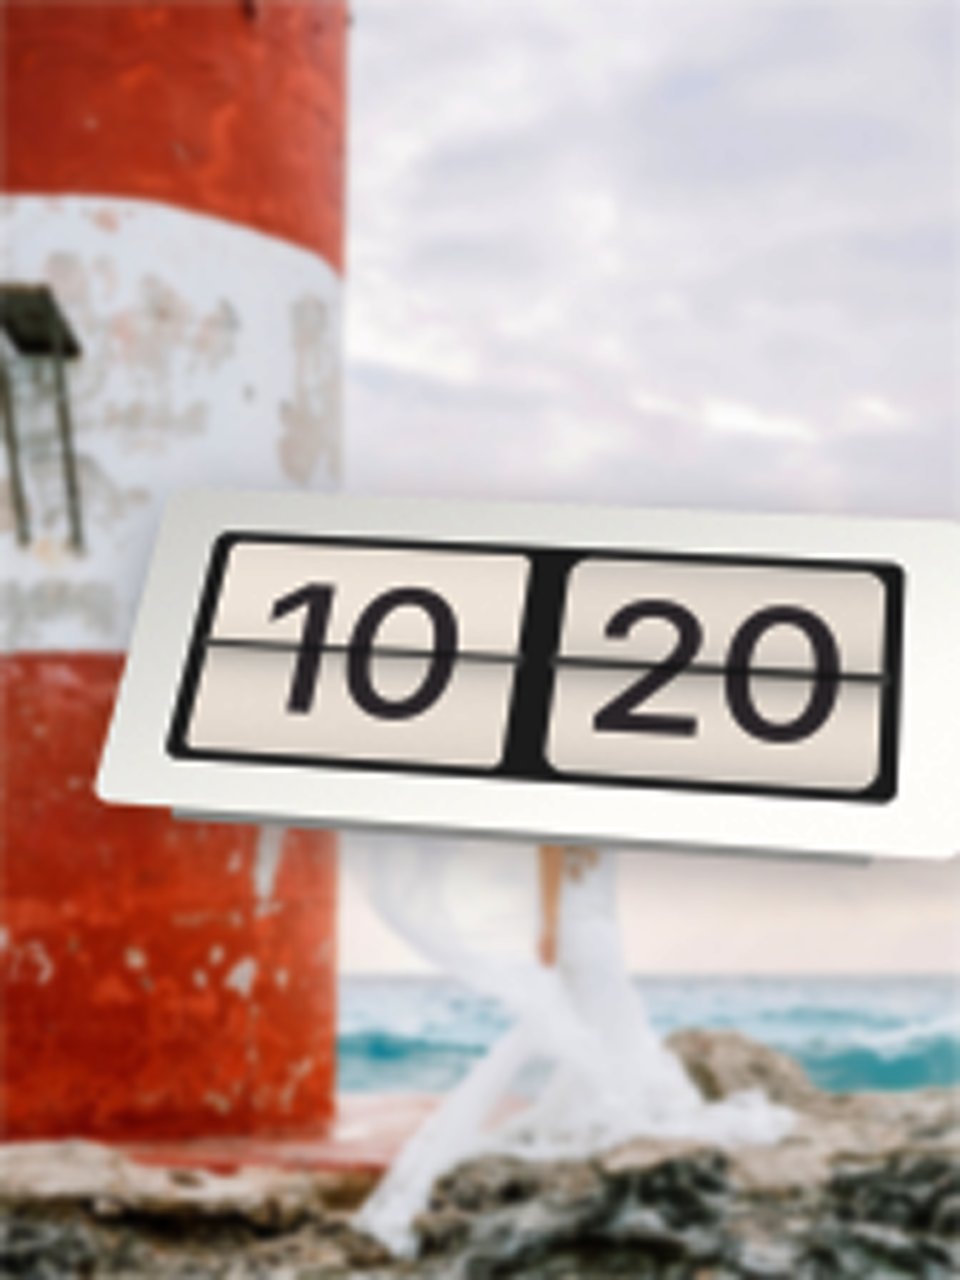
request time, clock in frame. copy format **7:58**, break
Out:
**10:20**
